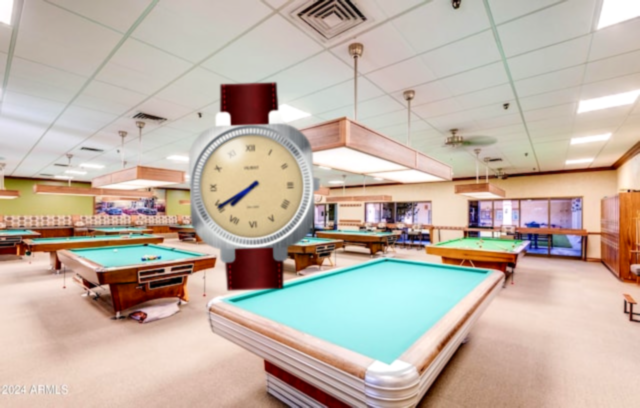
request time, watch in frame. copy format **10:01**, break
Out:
**7:40**
